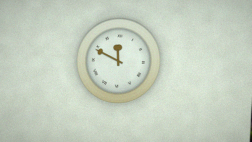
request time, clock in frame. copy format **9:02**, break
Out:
**11:49**
